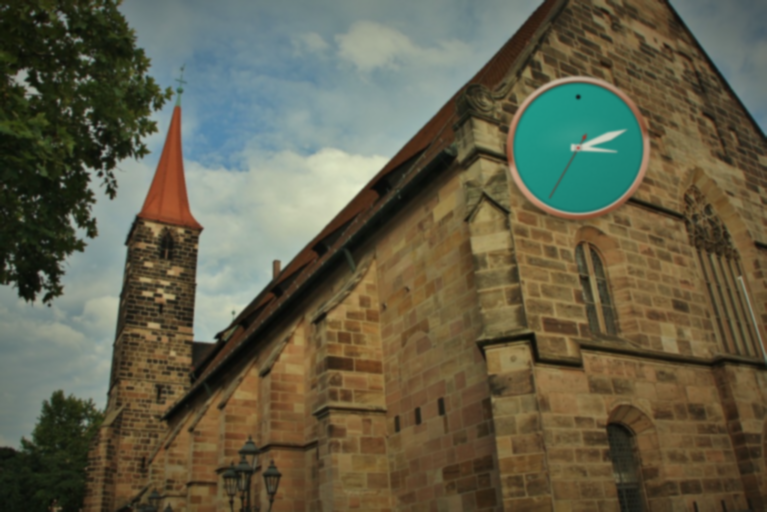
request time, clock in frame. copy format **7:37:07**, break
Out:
**3:11:35**
